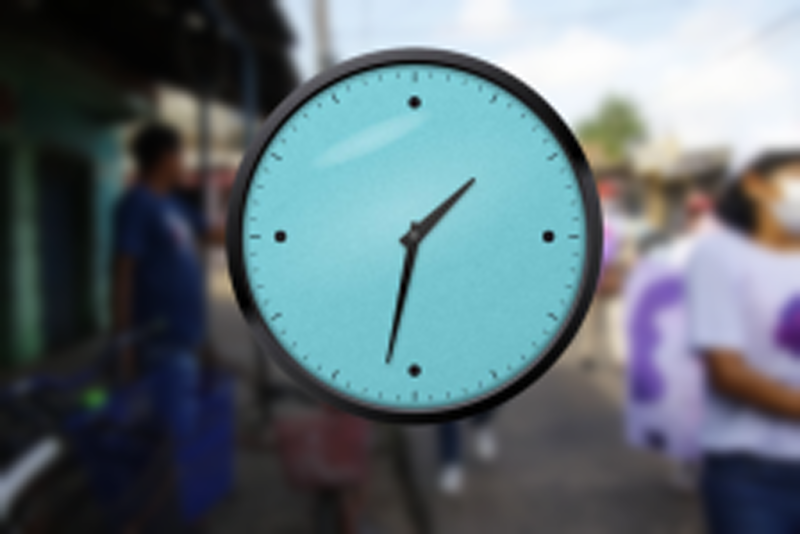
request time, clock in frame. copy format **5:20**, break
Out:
**1:32**
